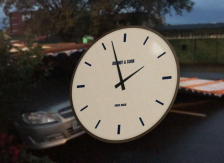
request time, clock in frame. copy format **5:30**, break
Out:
**1:57**
